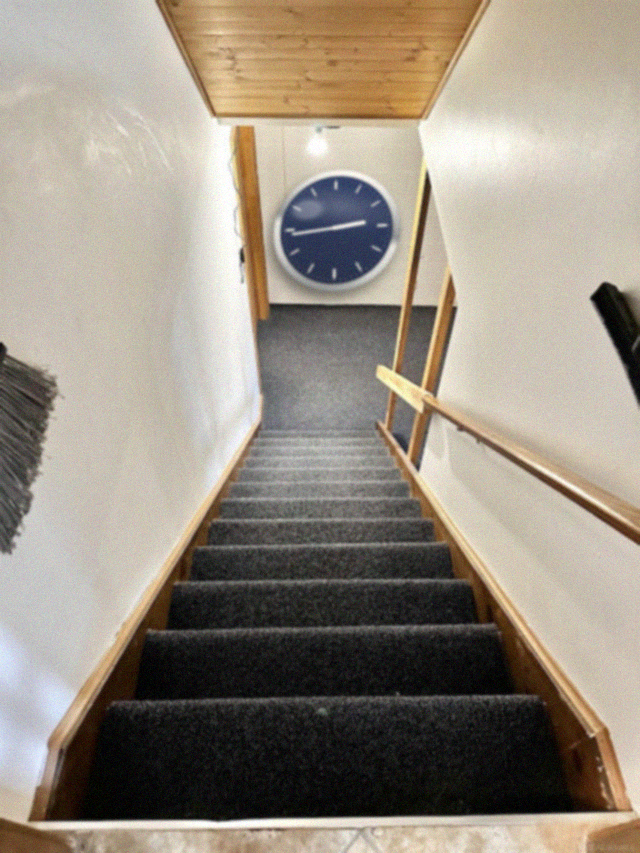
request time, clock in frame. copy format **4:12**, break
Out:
**2:44**
